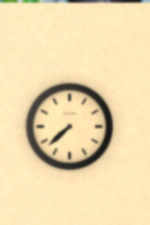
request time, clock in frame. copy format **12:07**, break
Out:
**7:38**
